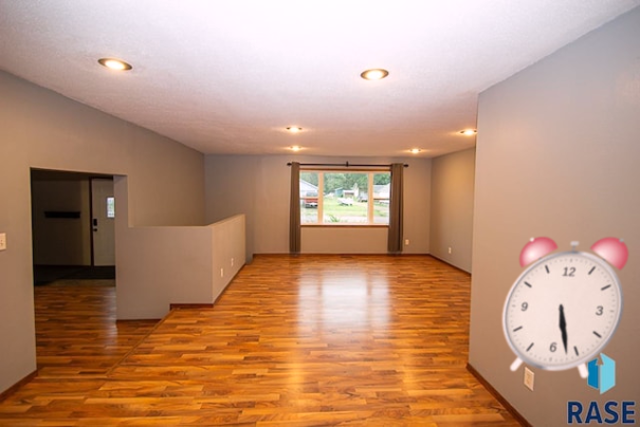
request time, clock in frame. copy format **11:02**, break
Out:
**5:27**
